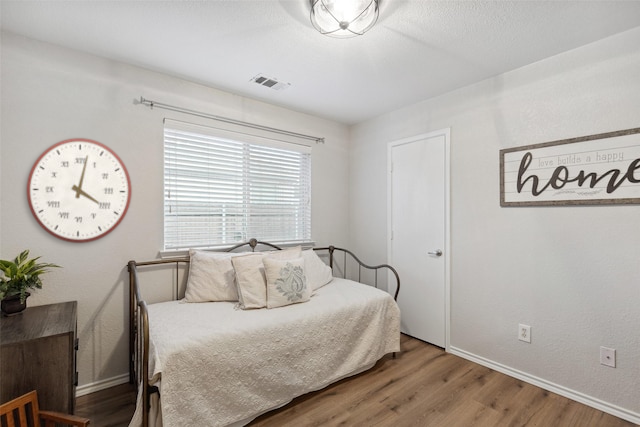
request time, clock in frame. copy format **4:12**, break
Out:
**4:02**
